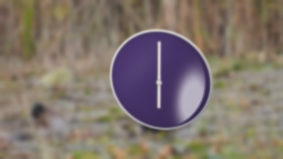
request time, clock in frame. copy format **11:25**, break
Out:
**6:00**
